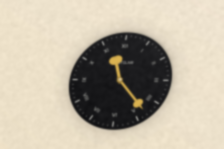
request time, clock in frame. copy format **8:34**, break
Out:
**11:23**
